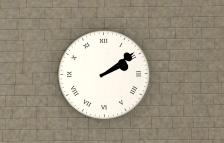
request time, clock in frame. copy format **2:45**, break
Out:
**2:09**
